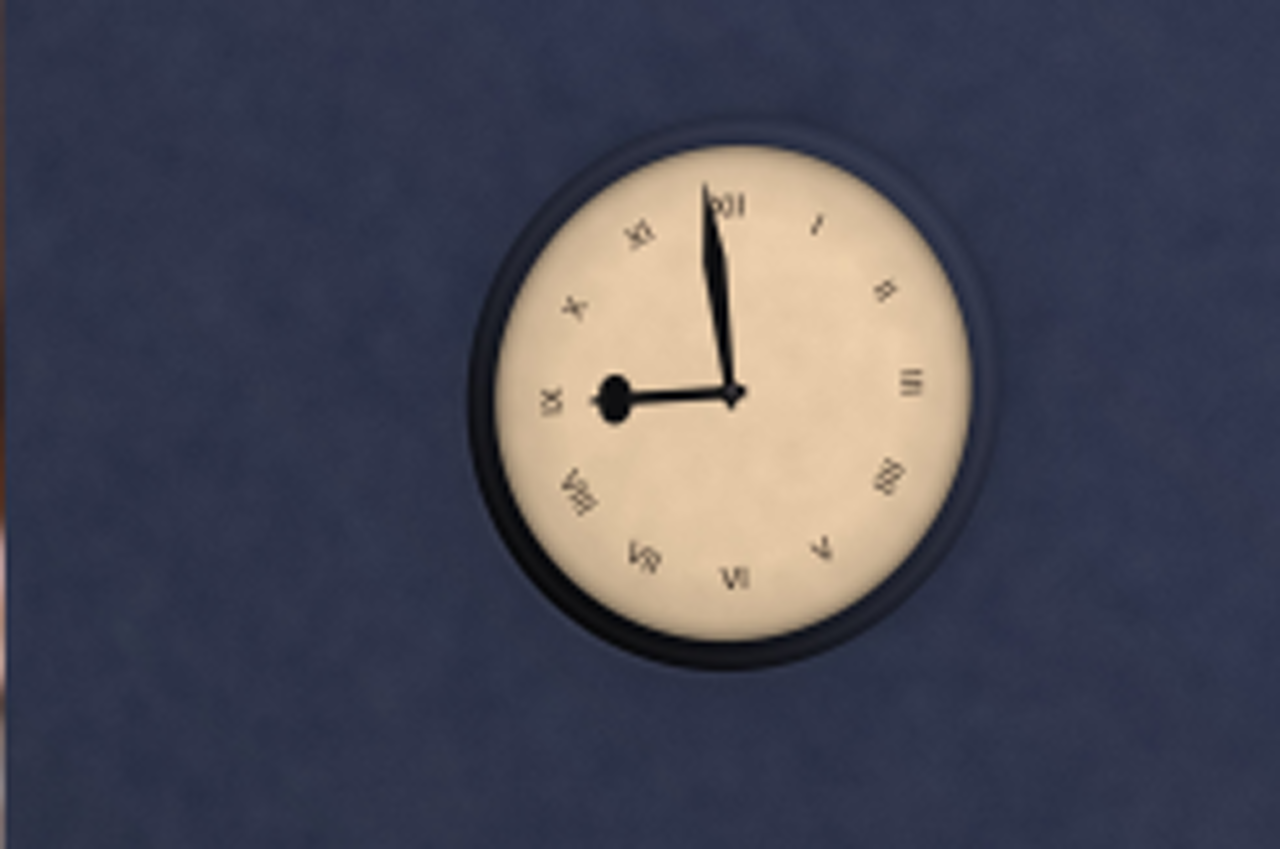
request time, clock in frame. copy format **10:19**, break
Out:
**8:59**
